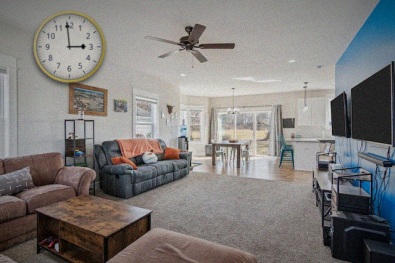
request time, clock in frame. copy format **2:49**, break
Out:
**2:59**
